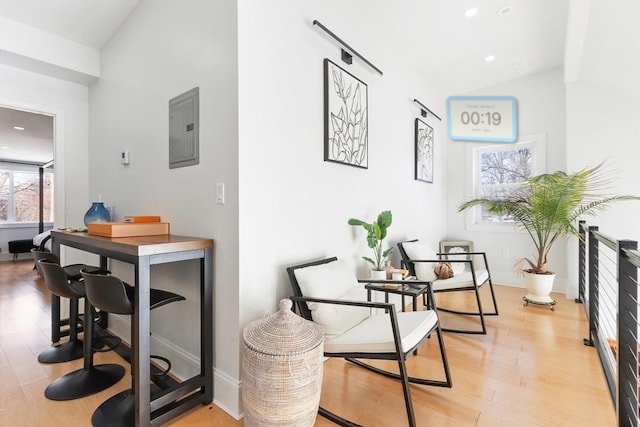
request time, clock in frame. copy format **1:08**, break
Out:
**0:19**
